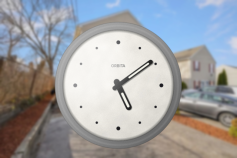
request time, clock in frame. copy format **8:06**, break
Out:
**5:09**
